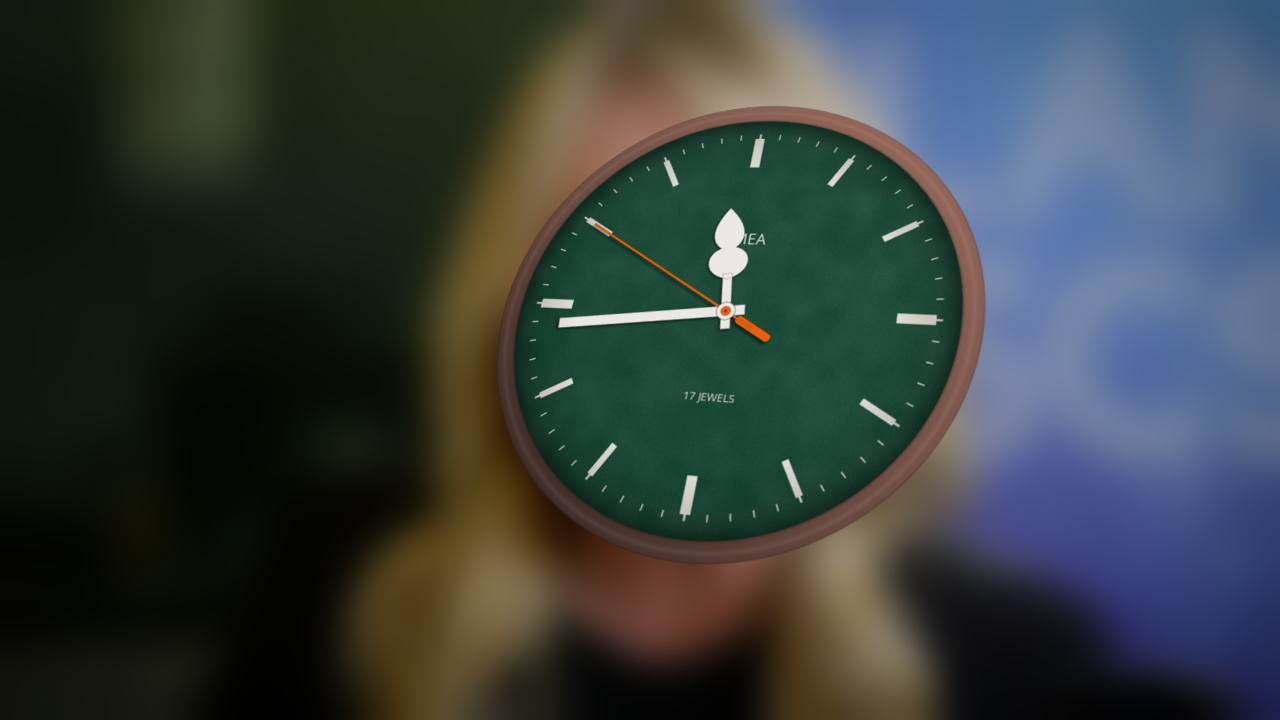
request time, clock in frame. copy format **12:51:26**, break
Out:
**11:43:50**
